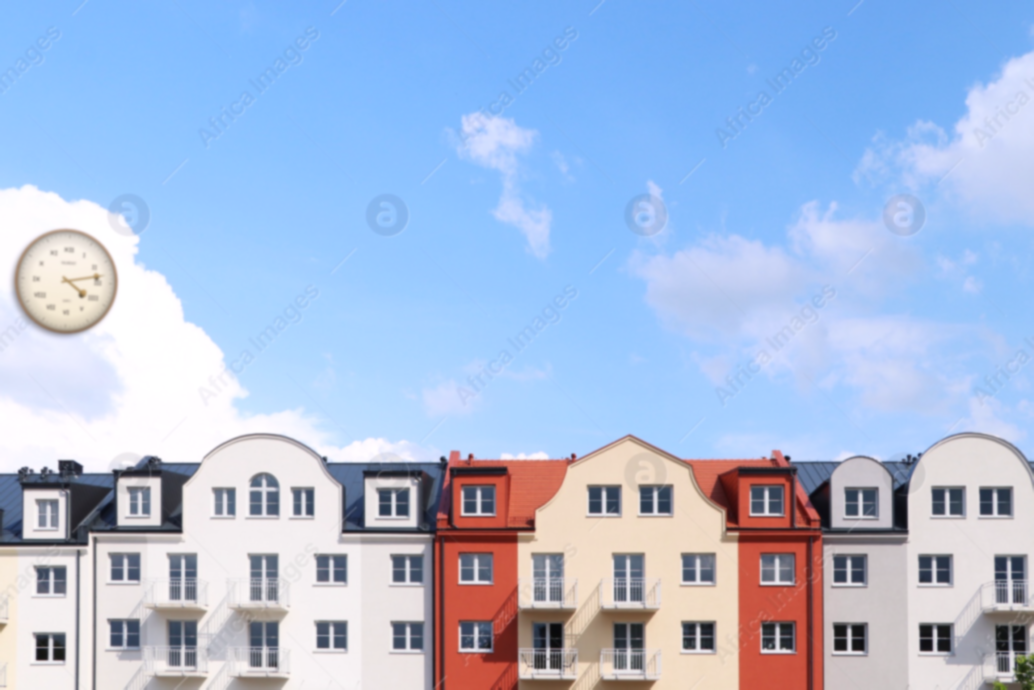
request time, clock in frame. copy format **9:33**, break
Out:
**4:13**
